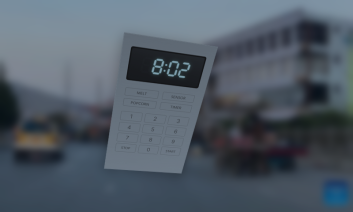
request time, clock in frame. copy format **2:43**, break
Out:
**8:02**
